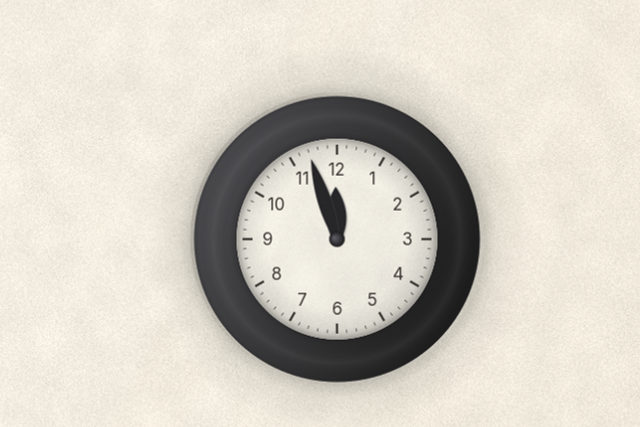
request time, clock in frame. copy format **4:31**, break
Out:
**11:57**
